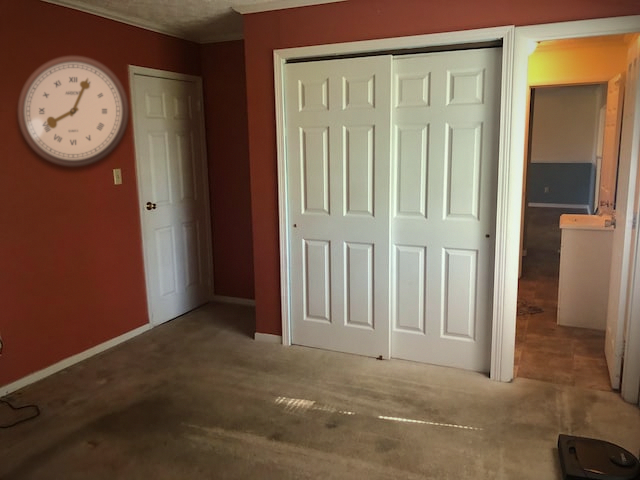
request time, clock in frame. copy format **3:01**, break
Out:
**8:04**
